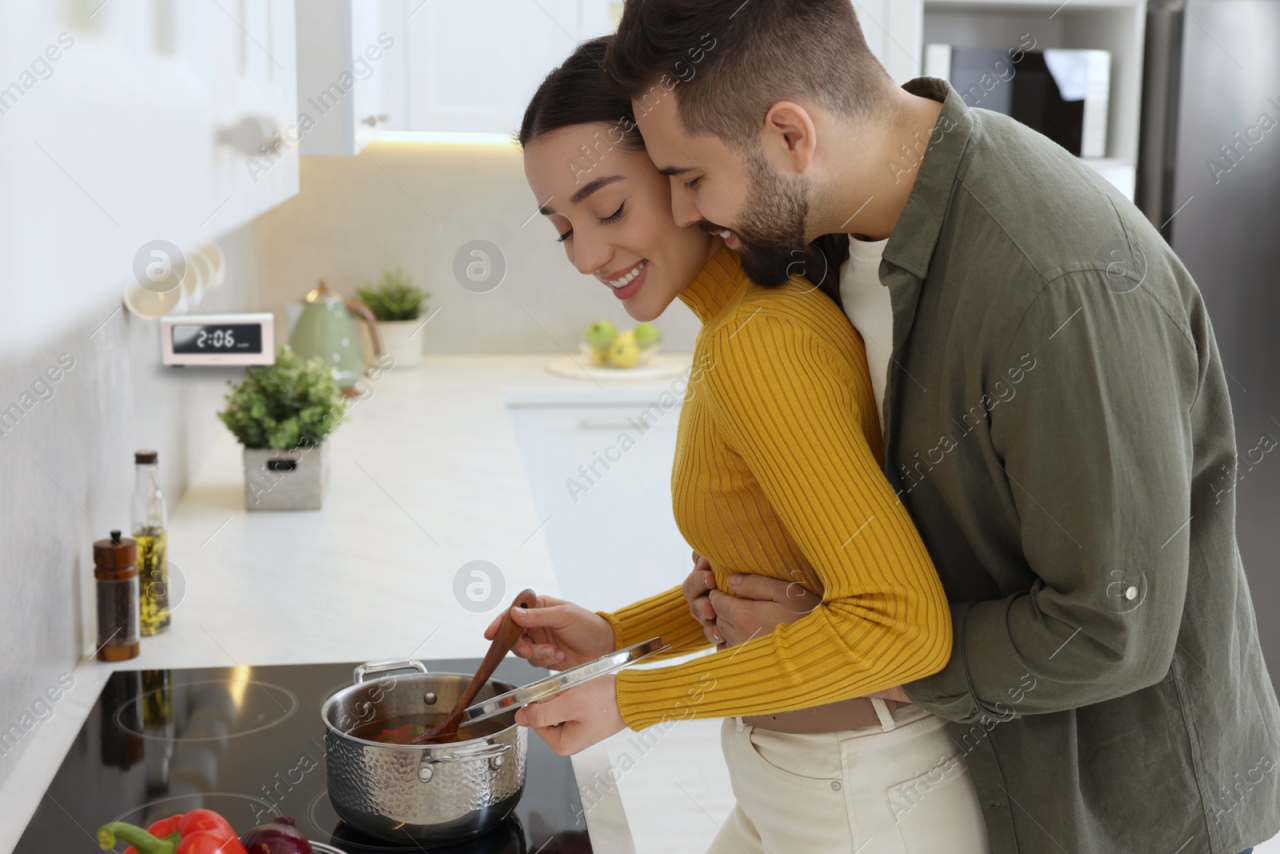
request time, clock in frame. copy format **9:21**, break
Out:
**2:06**
